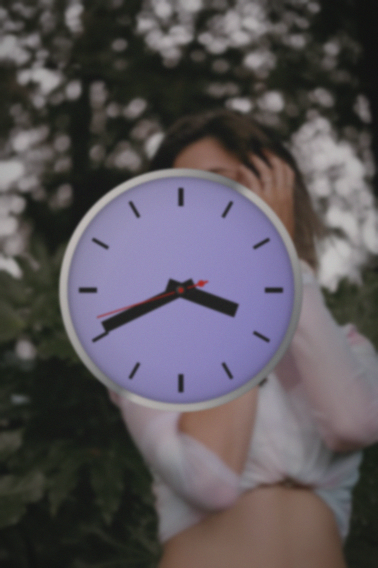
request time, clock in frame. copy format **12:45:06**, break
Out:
**3:40:42**
